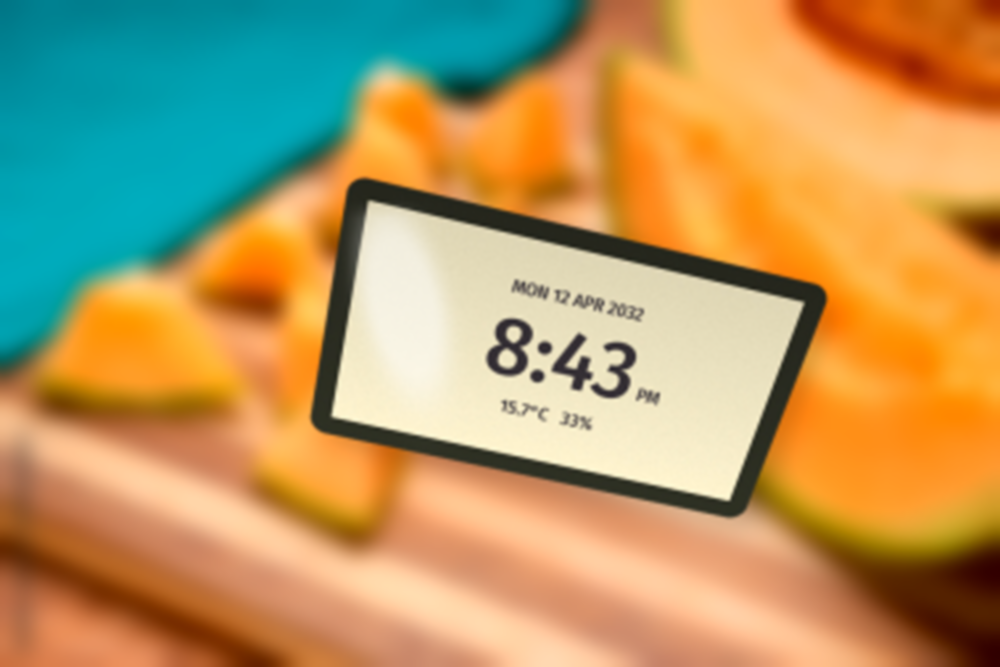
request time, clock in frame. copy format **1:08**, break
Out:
**8:43**
